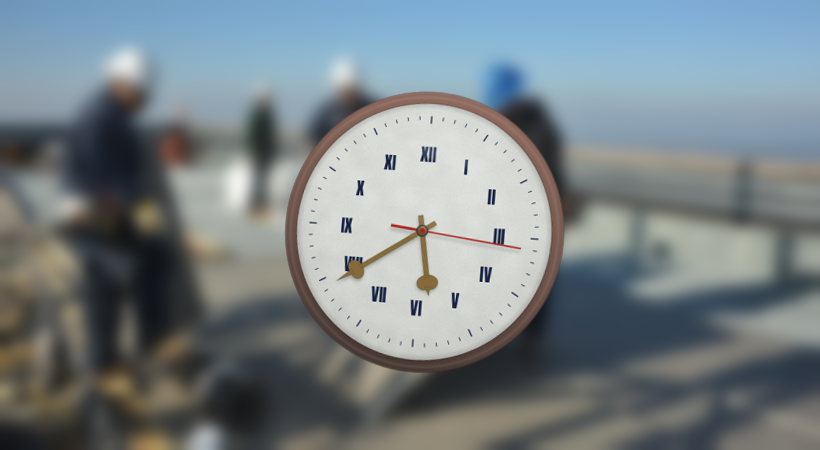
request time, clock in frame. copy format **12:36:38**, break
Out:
**5:39:16**
